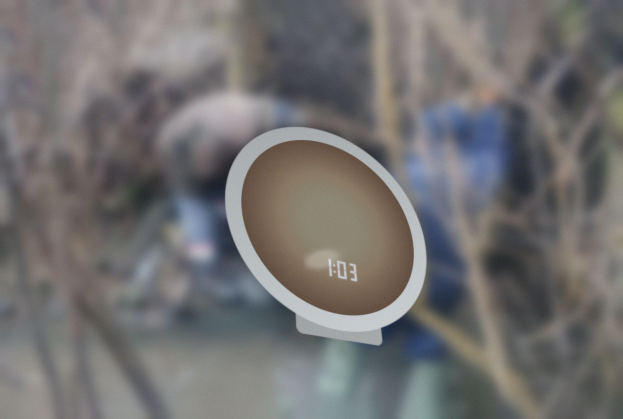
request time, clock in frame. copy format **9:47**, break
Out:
**1:03**
